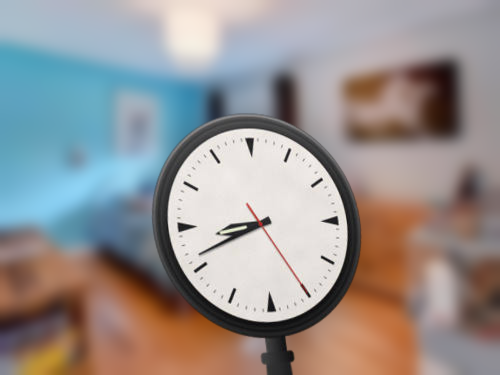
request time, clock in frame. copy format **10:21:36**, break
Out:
**8:41:25**
